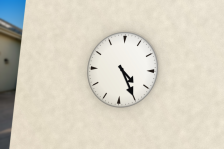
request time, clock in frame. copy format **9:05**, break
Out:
**4:25**
